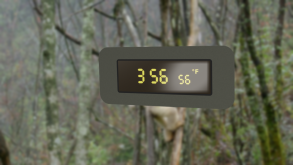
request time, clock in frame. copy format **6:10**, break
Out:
**3:56**
